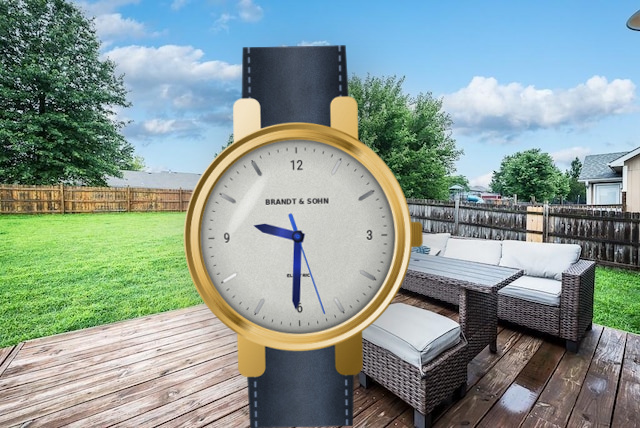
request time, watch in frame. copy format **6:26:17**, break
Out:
**9:30:27**
